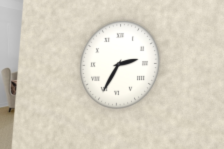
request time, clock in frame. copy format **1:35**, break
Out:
**2:35**
